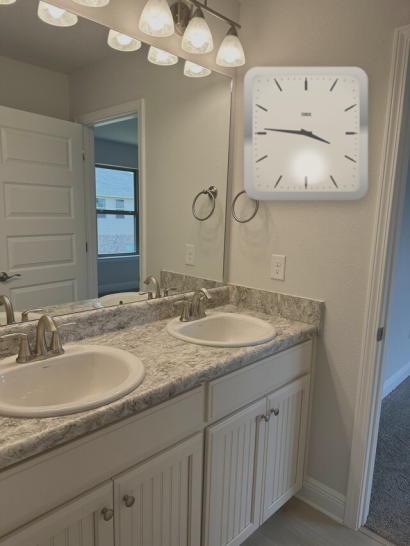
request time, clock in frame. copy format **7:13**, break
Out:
**3:46**
